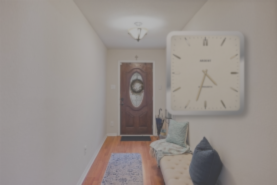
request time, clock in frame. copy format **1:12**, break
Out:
**4:33**
